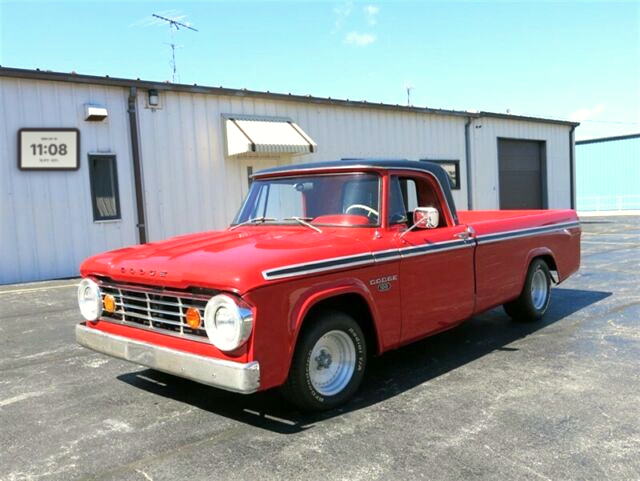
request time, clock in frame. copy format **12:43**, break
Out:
**11:08**
